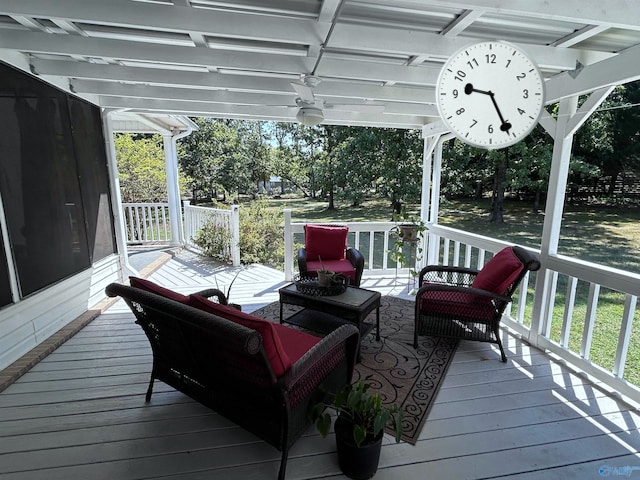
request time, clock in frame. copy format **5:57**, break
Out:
**9:26**
